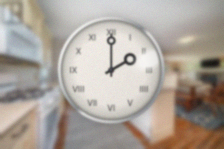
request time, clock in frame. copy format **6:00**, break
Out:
**2:00**
